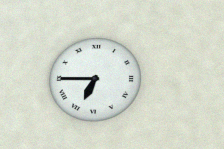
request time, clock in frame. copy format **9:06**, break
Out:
**6:45**
